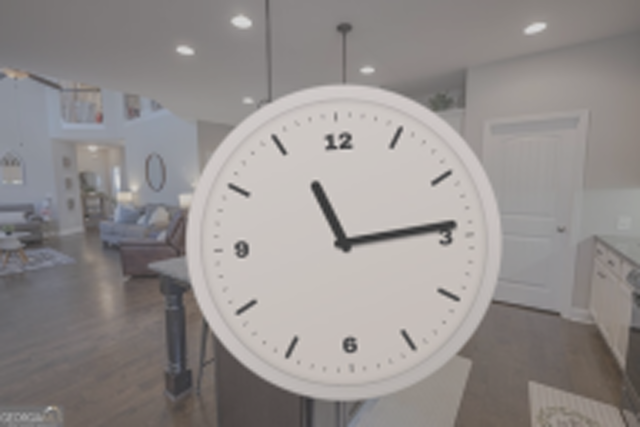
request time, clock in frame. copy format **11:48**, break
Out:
**11:14**
